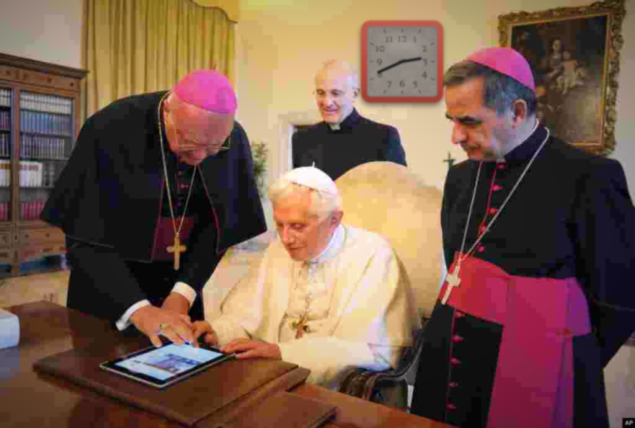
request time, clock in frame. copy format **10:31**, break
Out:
**2:41**
